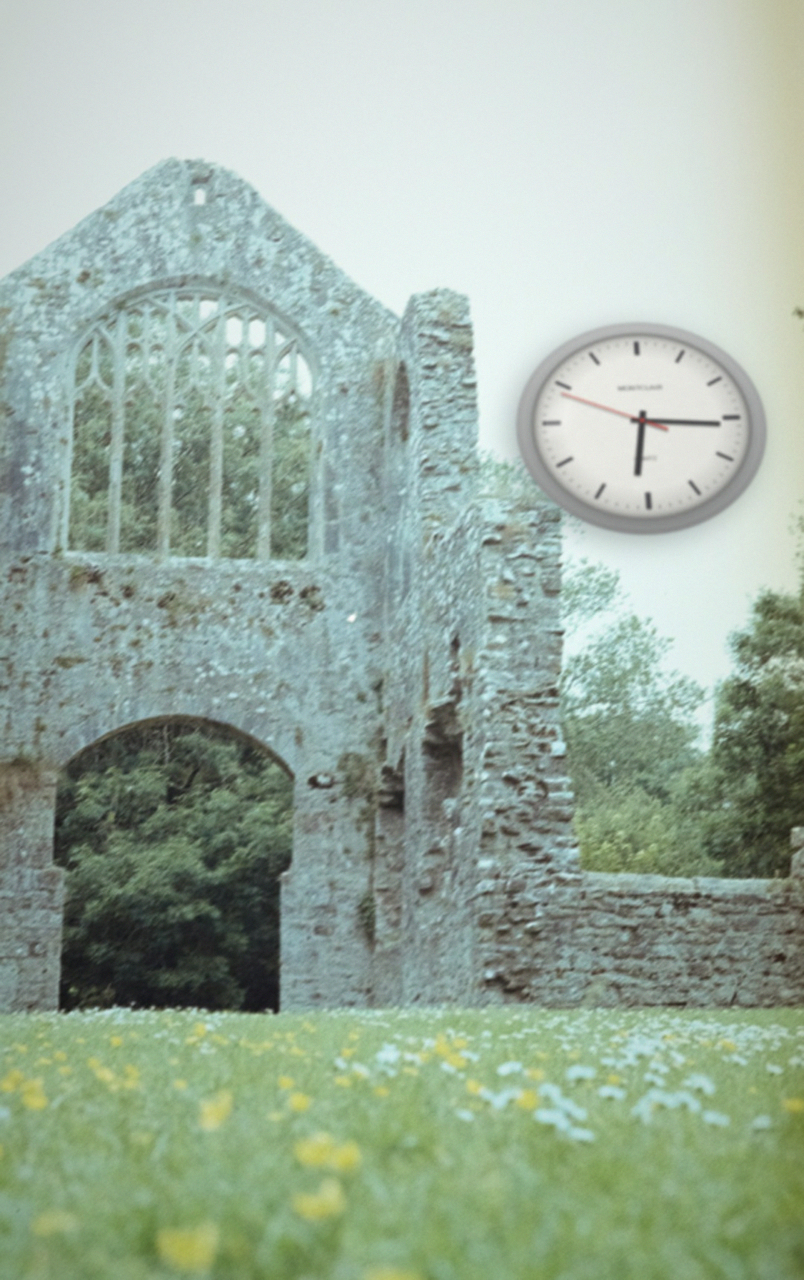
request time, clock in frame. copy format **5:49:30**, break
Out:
**6:15:49**
